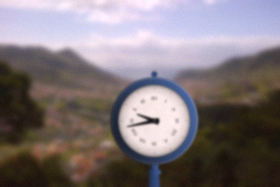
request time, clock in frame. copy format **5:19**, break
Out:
**9:43**
